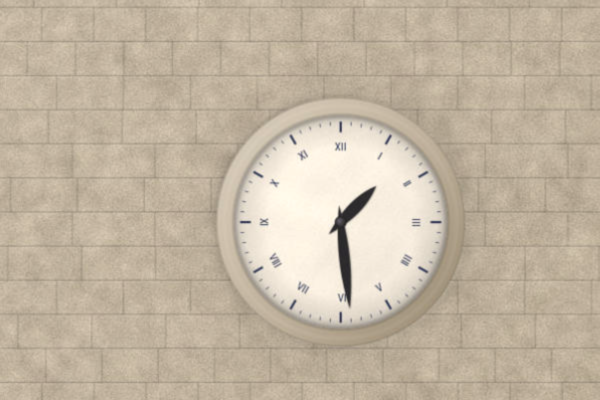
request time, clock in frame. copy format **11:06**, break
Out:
**1:29**
